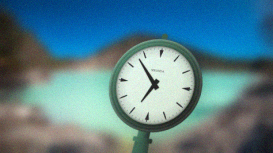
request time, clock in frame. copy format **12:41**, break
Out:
**6:53**
